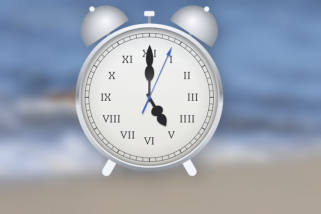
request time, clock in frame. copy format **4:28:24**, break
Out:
**5:00:04**
